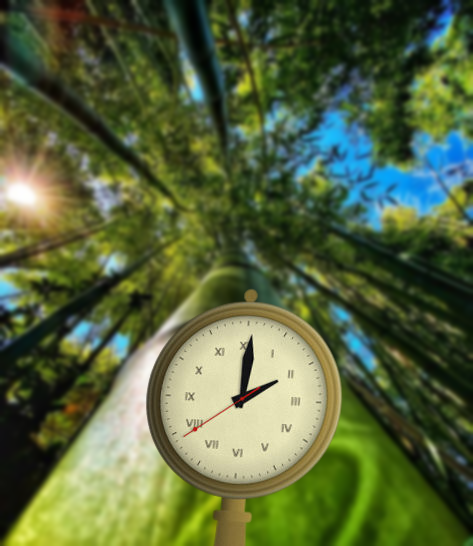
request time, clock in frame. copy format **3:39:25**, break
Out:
**2:00:39**
